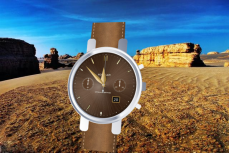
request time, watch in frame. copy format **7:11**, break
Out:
**11:52**
